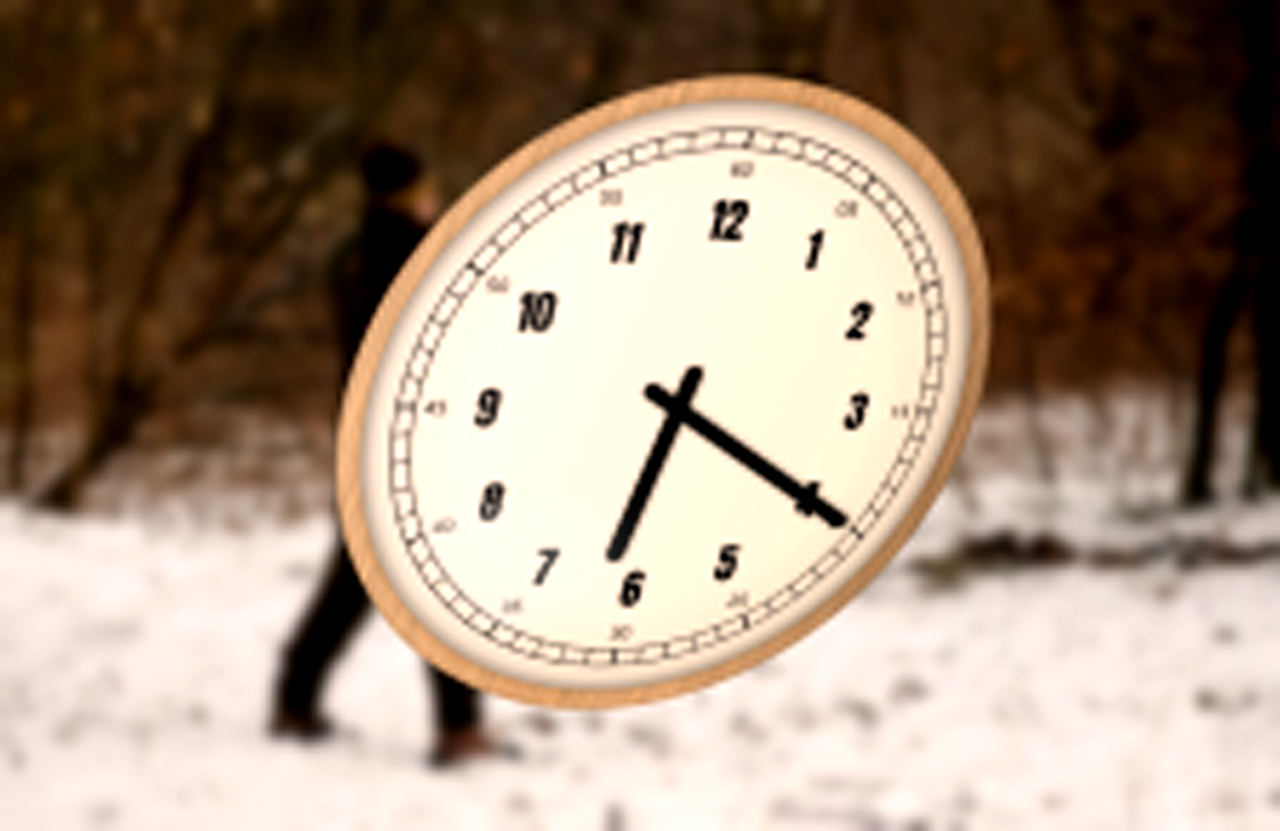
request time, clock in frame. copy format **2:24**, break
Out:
**6:20**
